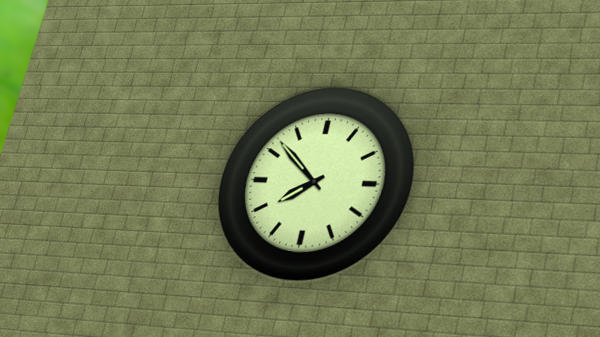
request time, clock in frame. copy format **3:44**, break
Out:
**7:52**
